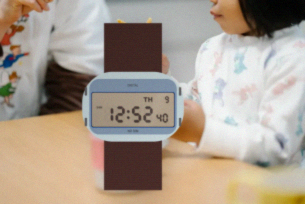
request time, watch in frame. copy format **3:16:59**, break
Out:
**12:52:40**
